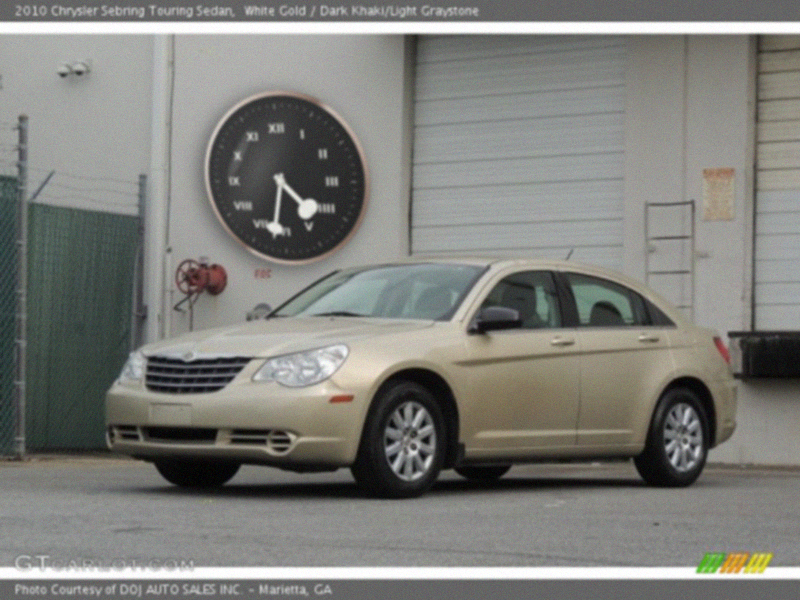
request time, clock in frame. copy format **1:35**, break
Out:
**4:32**
